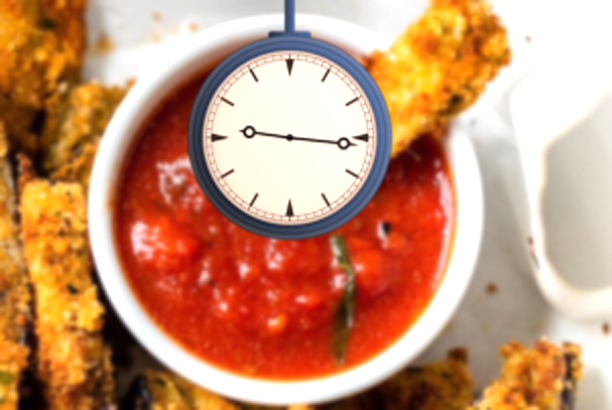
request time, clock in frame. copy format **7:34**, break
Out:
**9:16**
